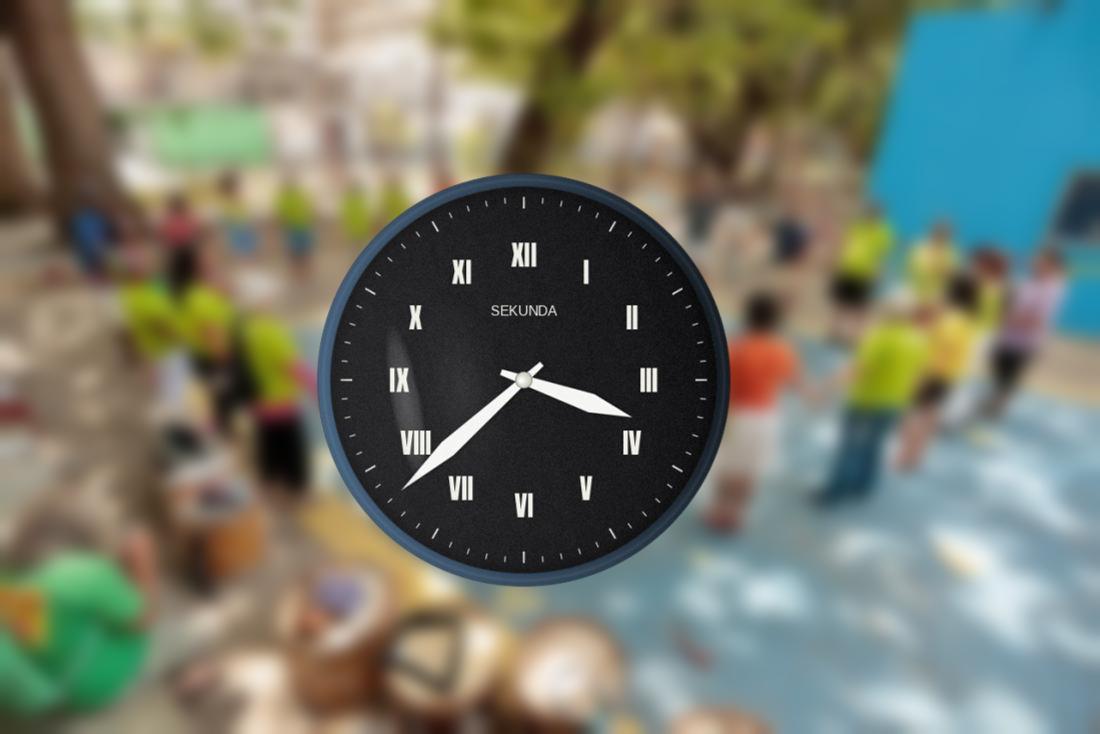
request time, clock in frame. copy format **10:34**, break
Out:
**3:38**
